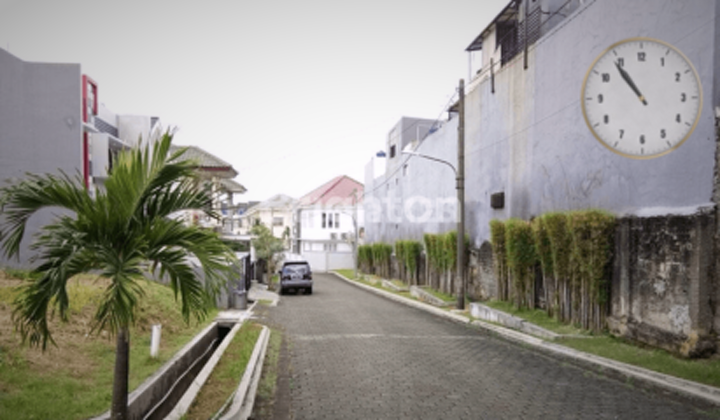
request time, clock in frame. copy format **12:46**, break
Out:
**10:54**
